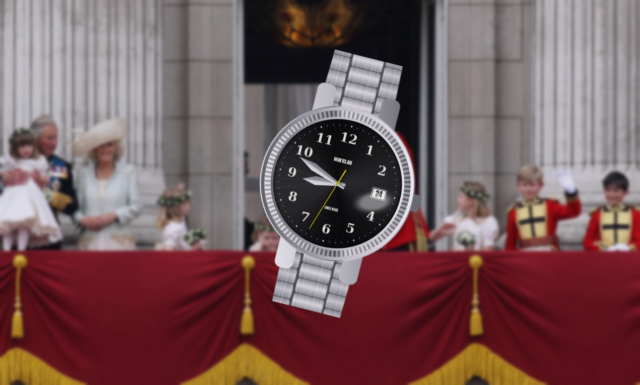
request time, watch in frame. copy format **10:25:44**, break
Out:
**8:48:33**
